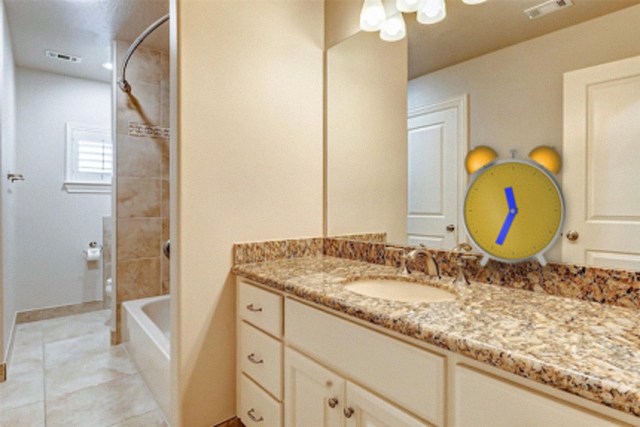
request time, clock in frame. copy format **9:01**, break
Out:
**11:34**
